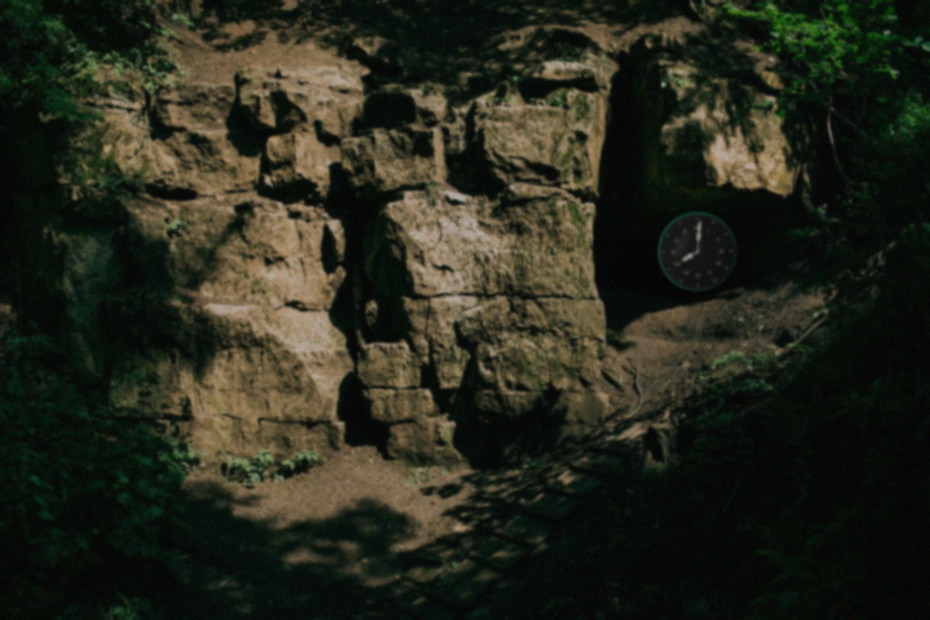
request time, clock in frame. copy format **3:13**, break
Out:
**8:01**
